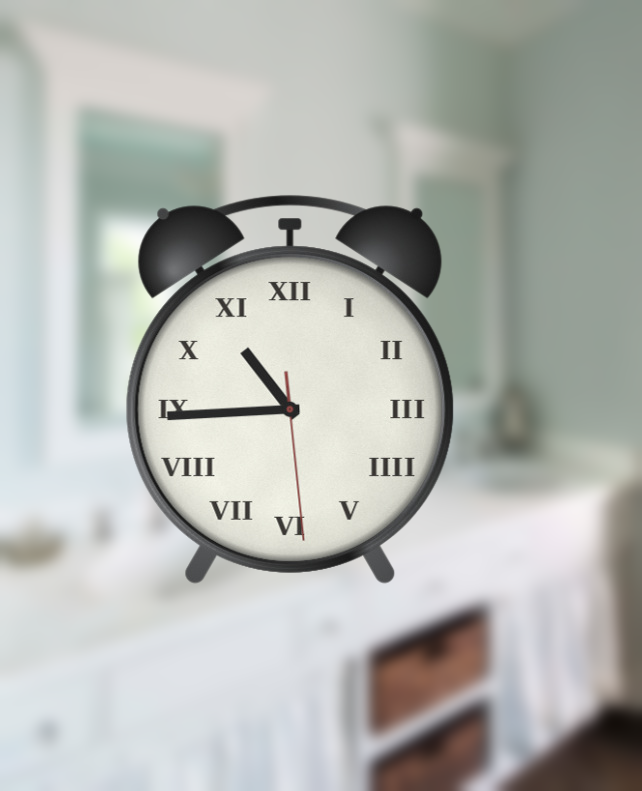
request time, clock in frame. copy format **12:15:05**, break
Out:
**10:44:29**
